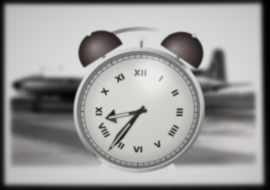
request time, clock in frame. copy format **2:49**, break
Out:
**8:36**
